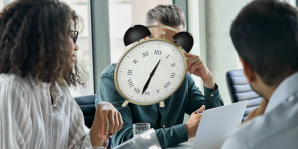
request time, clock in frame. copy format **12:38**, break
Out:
**12:32**
